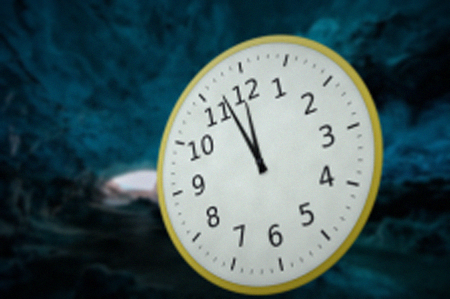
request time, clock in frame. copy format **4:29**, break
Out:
**11:57**
